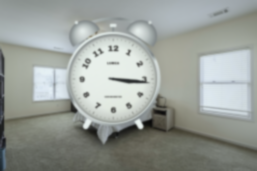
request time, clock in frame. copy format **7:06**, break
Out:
**3:16**
